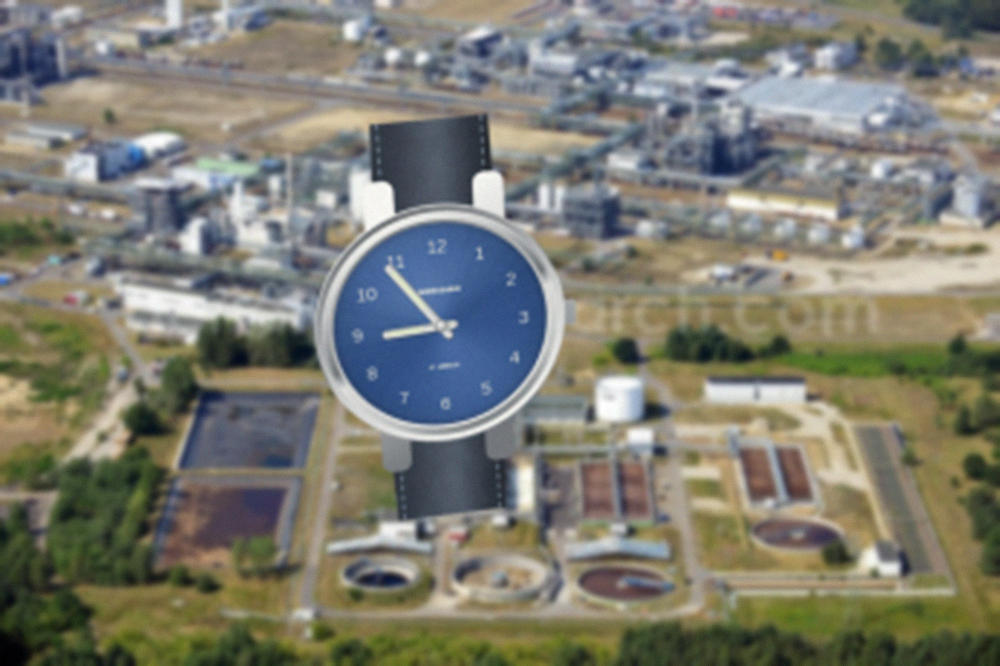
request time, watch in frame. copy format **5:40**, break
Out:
**8:54**
